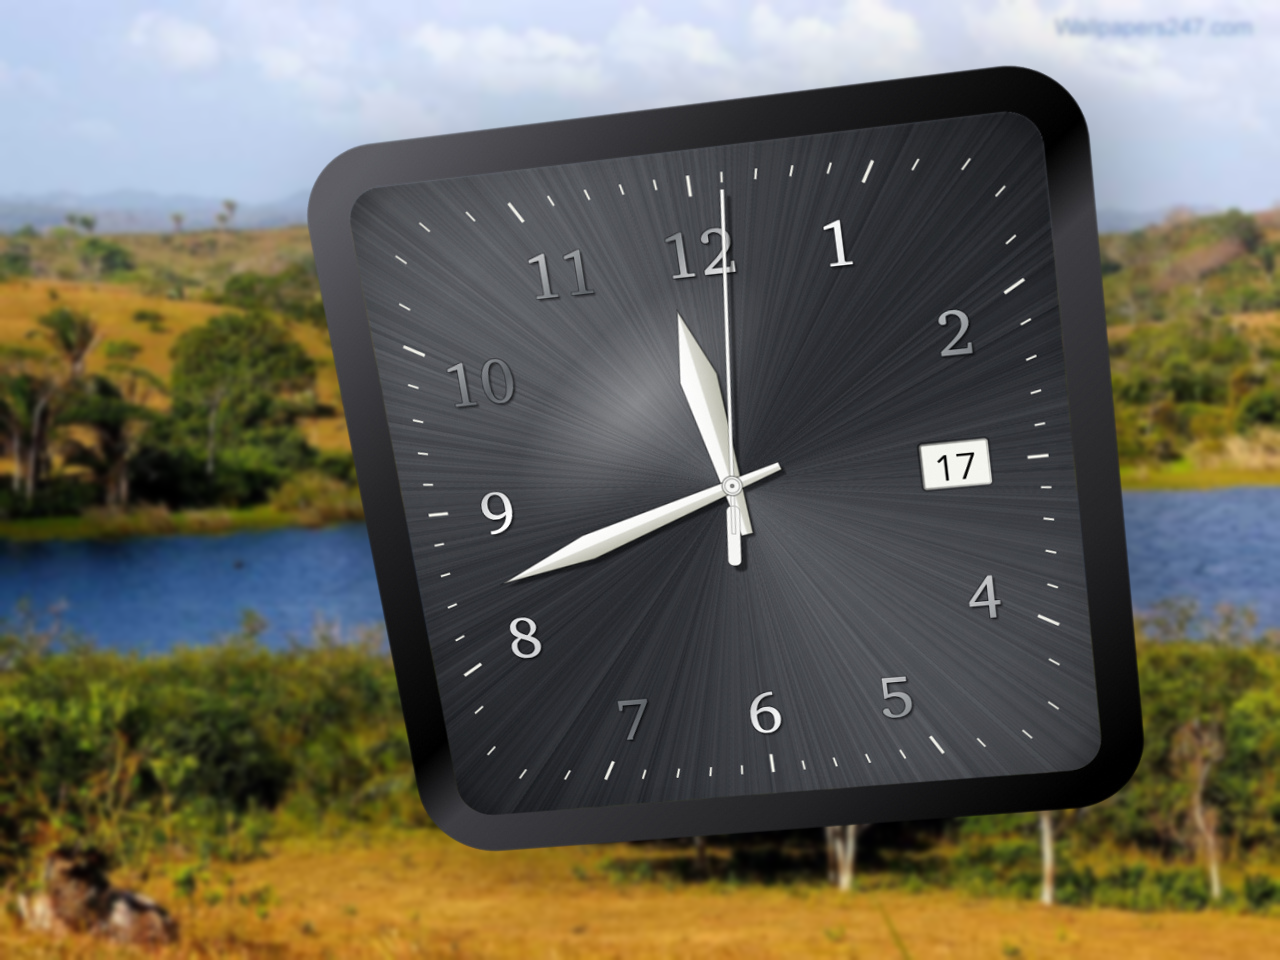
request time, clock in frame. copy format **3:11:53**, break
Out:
**11:42:01**
